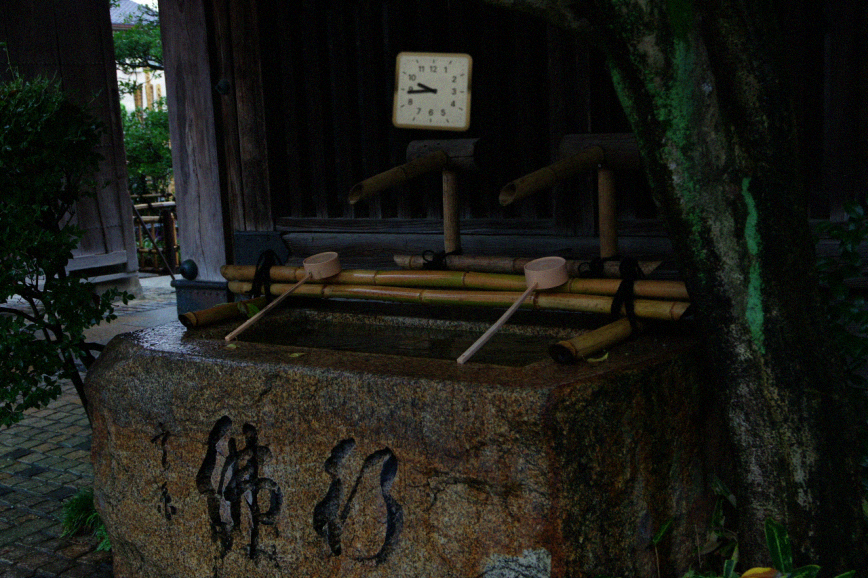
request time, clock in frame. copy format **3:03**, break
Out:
**9:44**
